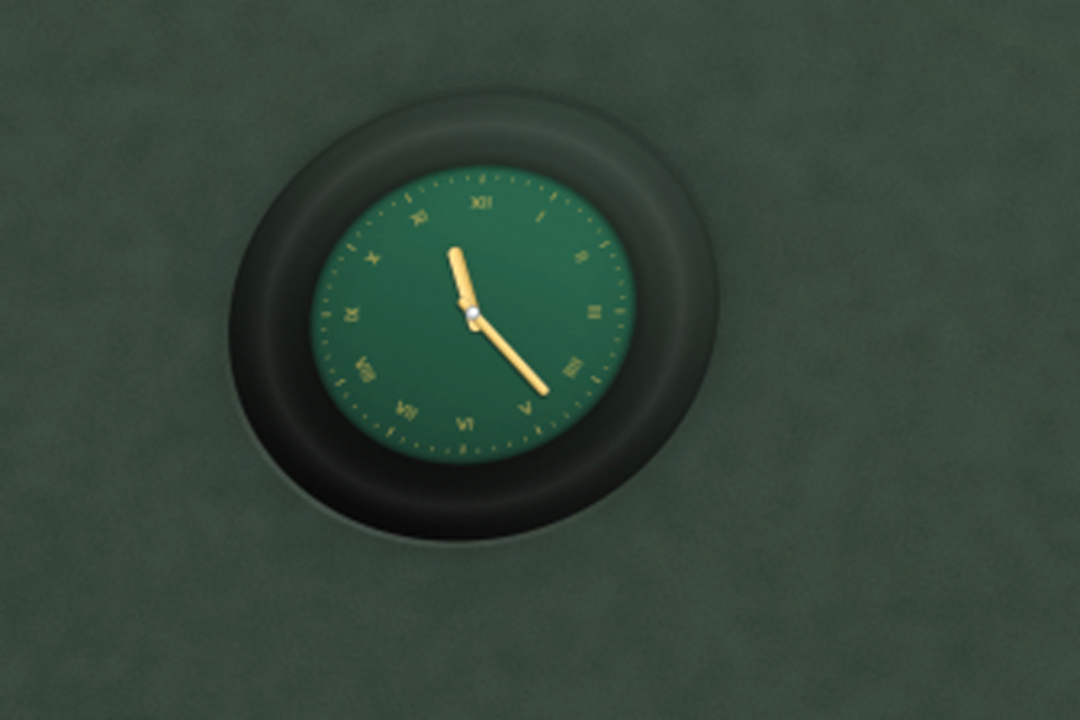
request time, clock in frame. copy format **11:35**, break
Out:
**11:23**
